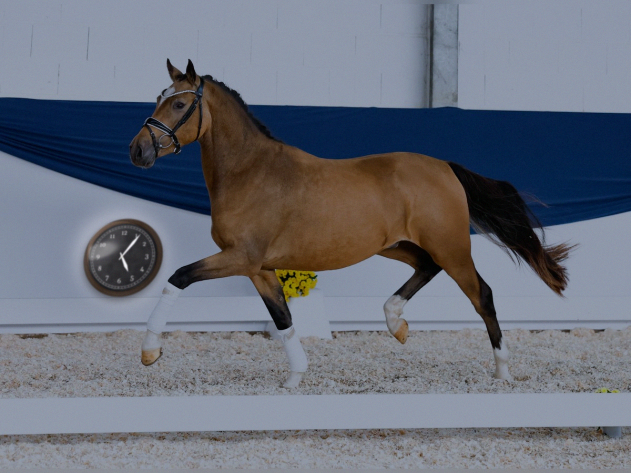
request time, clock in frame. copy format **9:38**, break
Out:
**5:06**
